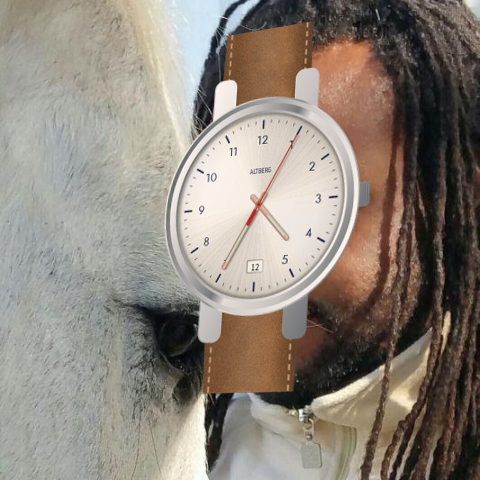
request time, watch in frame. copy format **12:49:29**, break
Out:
**4:35:05**
